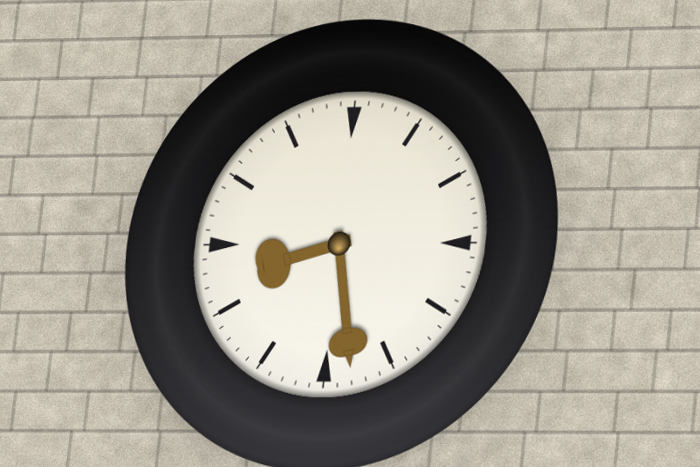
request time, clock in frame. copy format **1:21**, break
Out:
**8:28**
